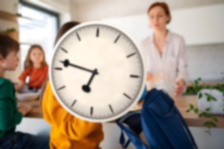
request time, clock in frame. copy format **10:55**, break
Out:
**6:47**
